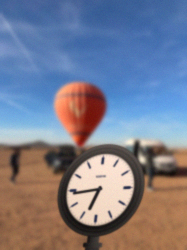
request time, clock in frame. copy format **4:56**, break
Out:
**6:44**
